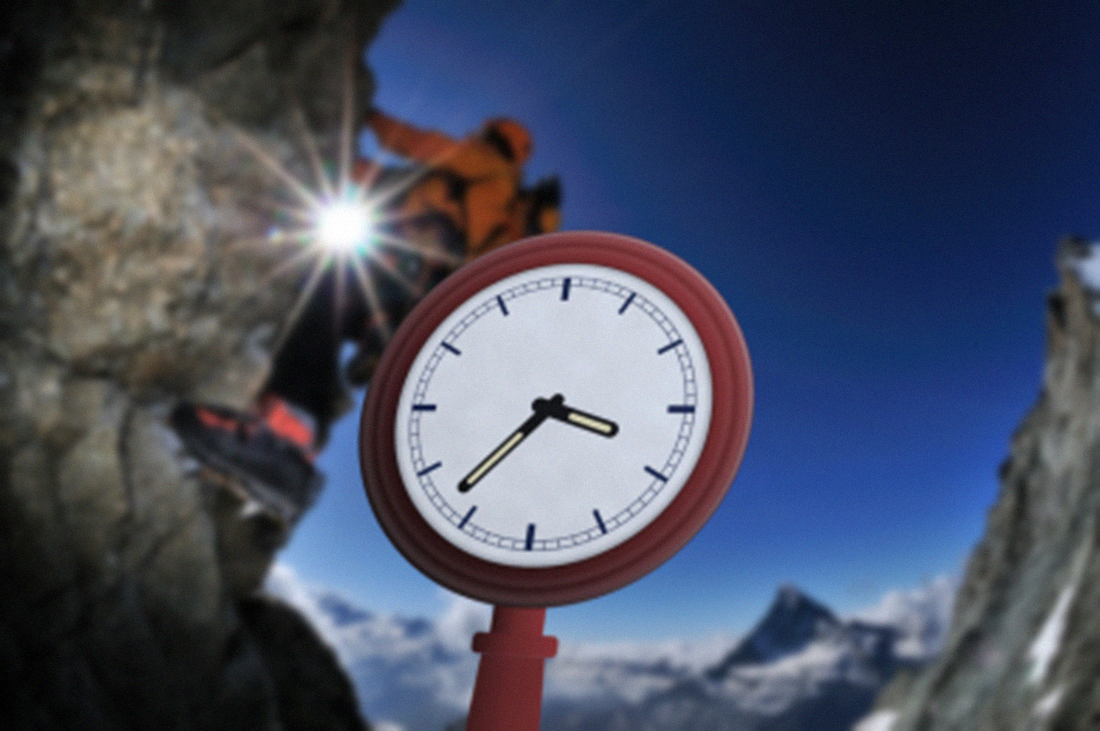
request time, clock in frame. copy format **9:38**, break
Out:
**3:37**
